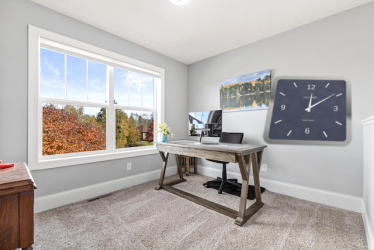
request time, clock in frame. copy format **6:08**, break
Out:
**12:09**
